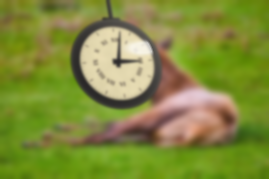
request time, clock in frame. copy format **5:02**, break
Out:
**3:02**
